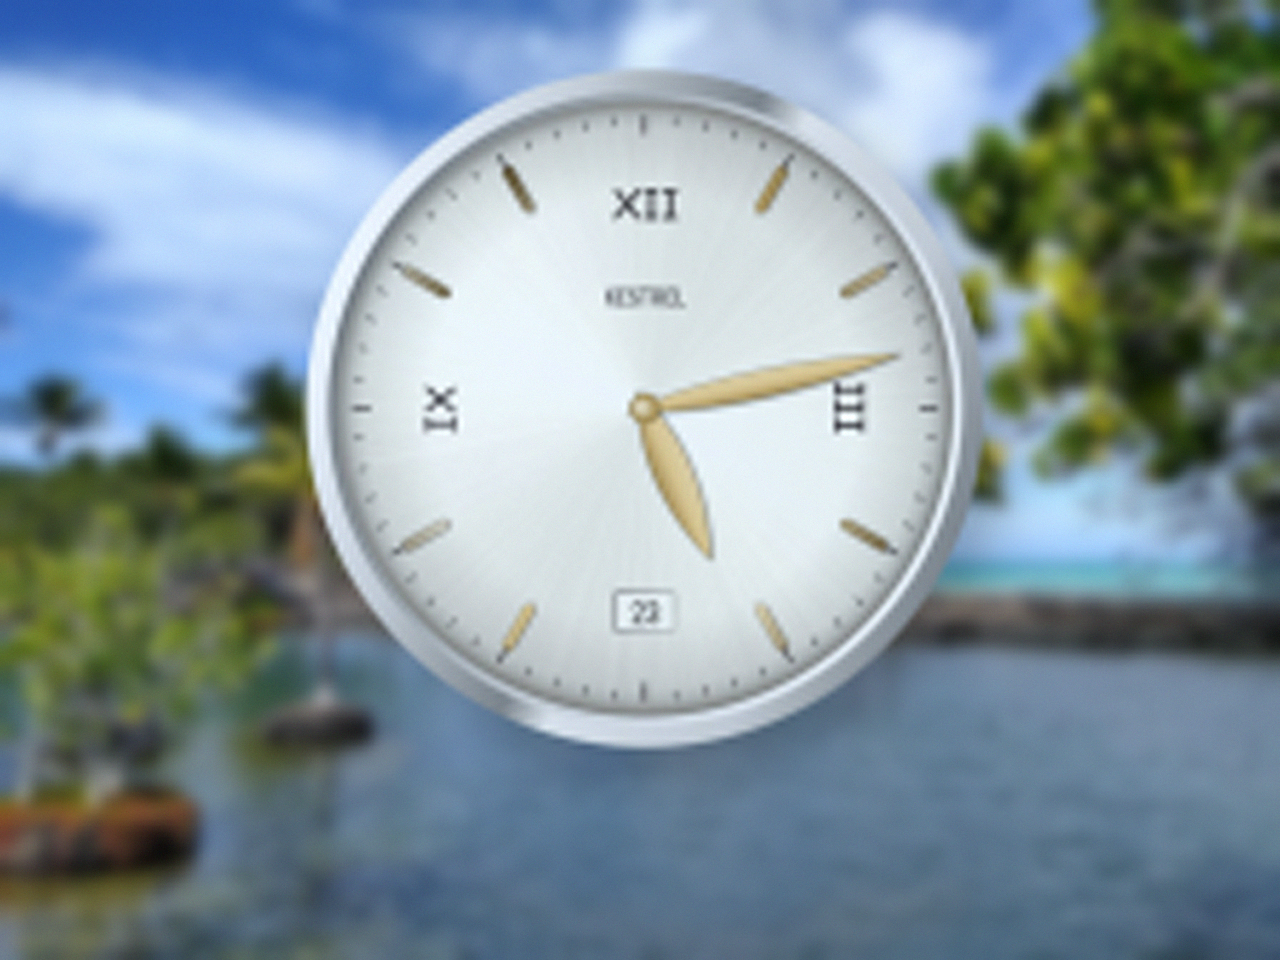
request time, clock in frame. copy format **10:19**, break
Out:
**5:13**
